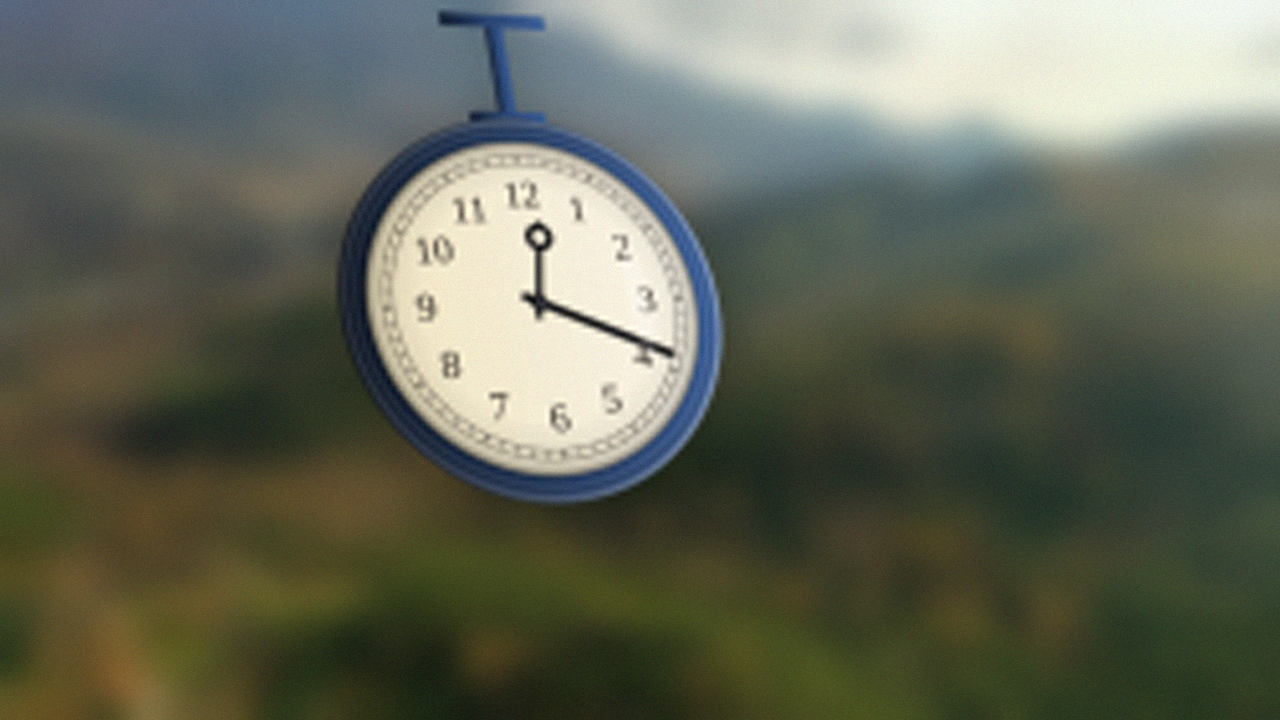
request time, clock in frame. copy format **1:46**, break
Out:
**12:19**
